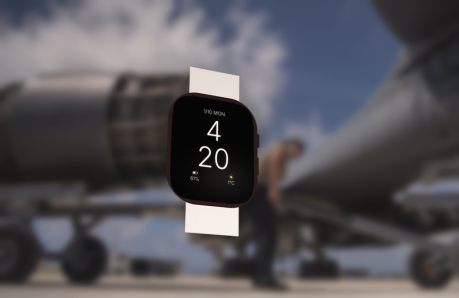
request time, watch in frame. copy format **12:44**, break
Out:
**4:20**
